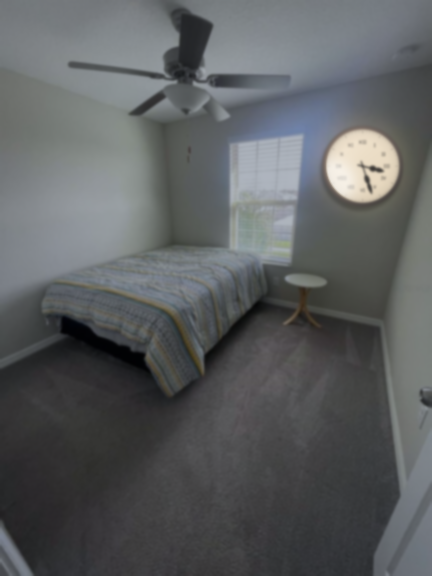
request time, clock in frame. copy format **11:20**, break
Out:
**3:27**
